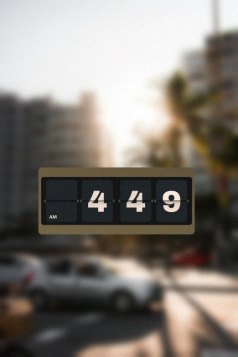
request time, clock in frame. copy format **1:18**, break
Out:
**4:49**
